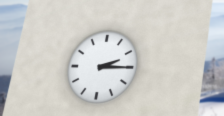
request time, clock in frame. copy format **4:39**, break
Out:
**2:15**
